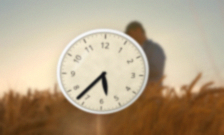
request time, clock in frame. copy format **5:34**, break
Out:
**5:37**
